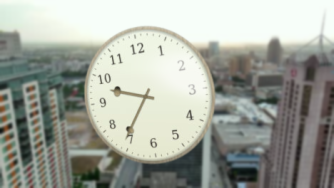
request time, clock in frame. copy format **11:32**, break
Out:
**9:36**
